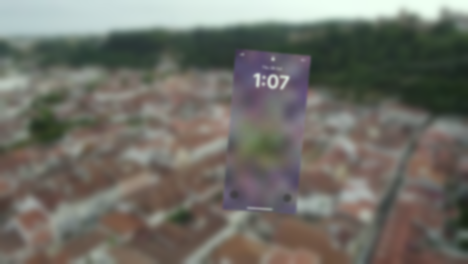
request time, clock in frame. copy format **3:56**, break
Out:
**1:07**
